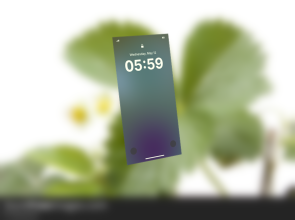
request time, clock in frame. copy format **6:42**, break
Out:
**5:59**
